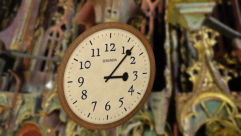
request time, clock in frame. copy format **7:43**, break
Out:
**3:07**
